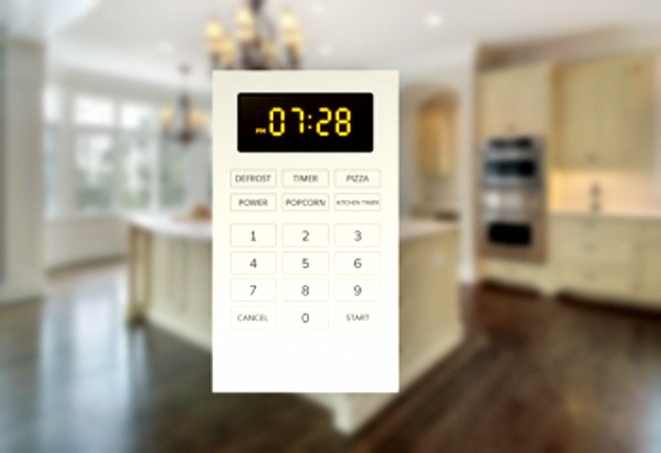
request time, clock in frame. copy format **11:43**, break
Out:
**7:28**
